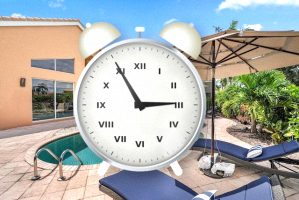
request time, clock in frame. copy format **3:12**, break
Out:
**2:55**
